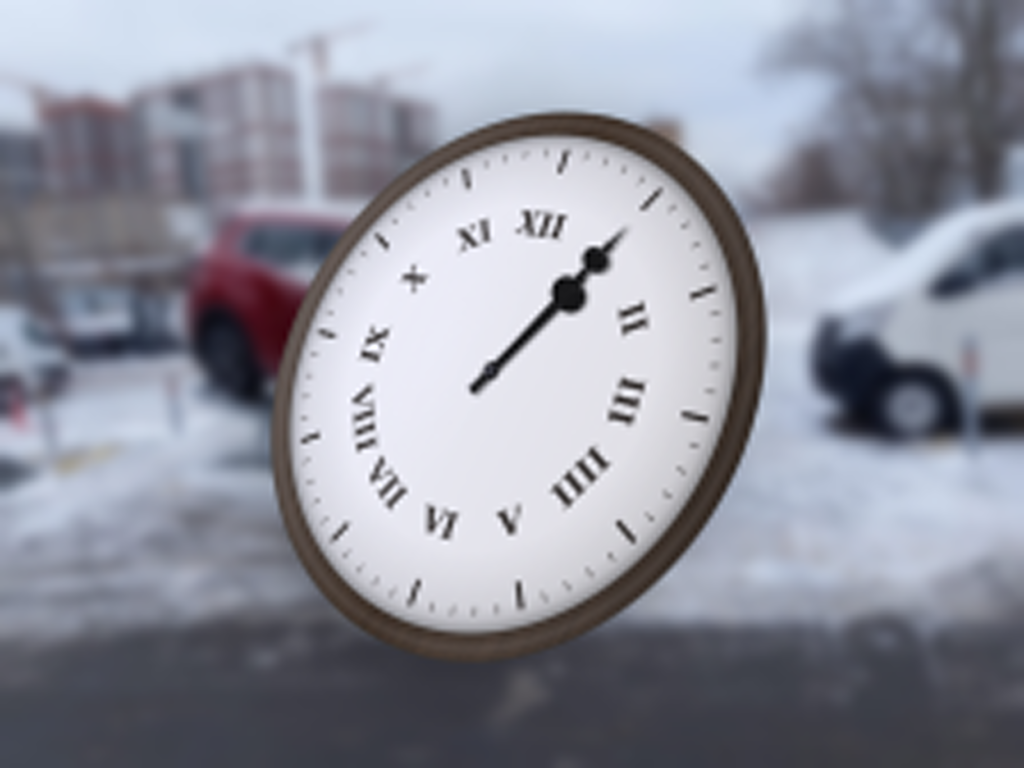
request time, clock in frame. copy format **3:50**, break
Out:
**1:05**
